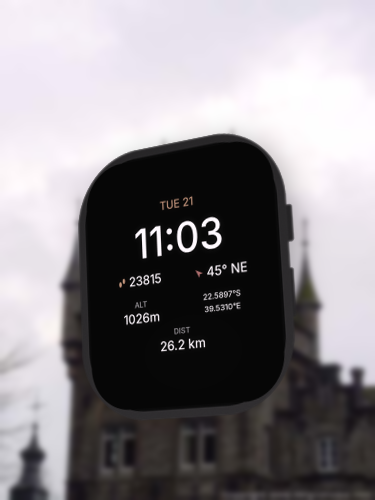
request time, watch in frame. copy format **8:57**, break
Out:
**11:03**
